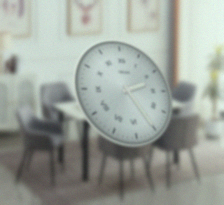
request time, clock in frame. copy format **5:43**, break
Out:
**2:25**
